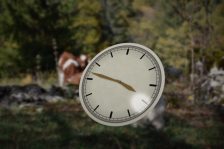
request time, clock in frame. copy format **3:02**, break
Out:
**3:47**
